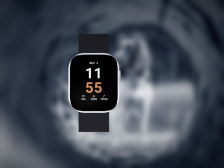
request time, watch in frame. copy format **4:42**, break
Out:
**11:55**
